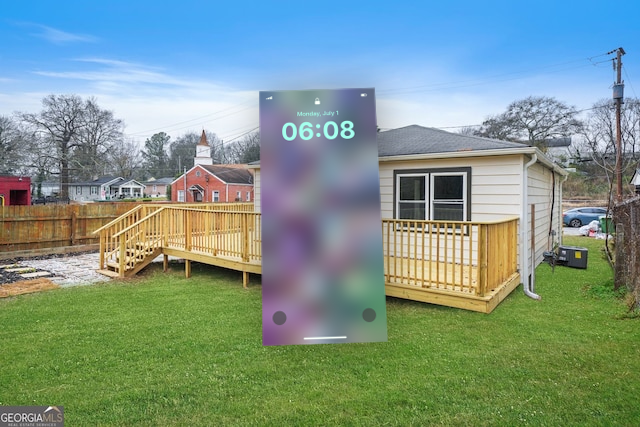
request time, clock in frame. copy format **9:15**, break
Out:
**6:08**
